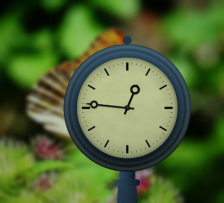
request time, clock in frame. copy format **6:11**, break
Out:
**12:46**
